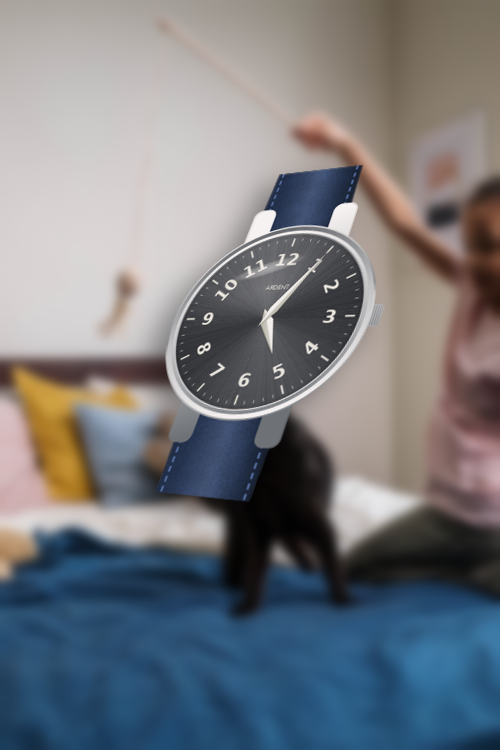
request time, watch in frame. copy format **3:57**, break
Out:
**5:05**
